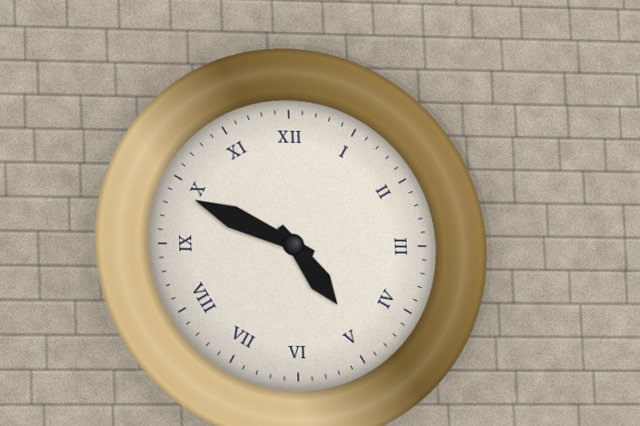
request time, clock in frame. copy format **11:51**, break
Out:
**4:49**
